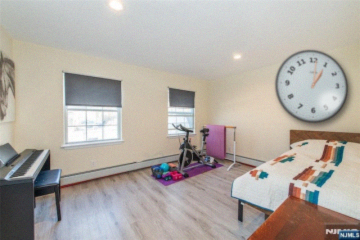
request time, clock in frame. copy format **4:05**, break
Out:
**1:01**
